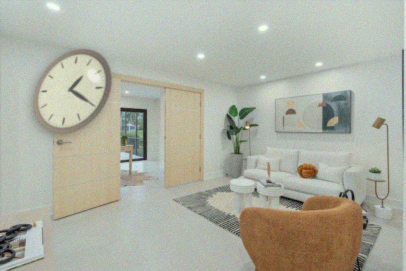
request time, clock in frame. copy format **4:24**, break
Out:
**1:20**
